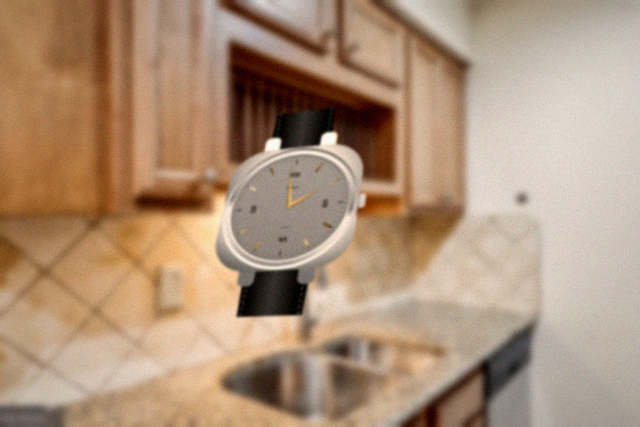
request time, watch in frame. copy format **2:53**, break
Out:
**1:59**
